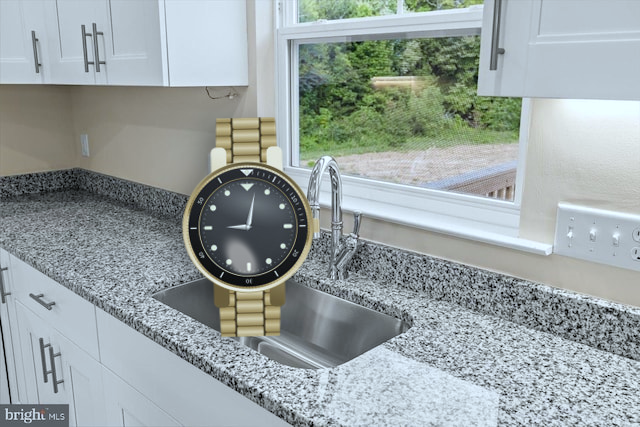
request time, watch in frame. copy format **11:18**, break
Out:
**9:02**
